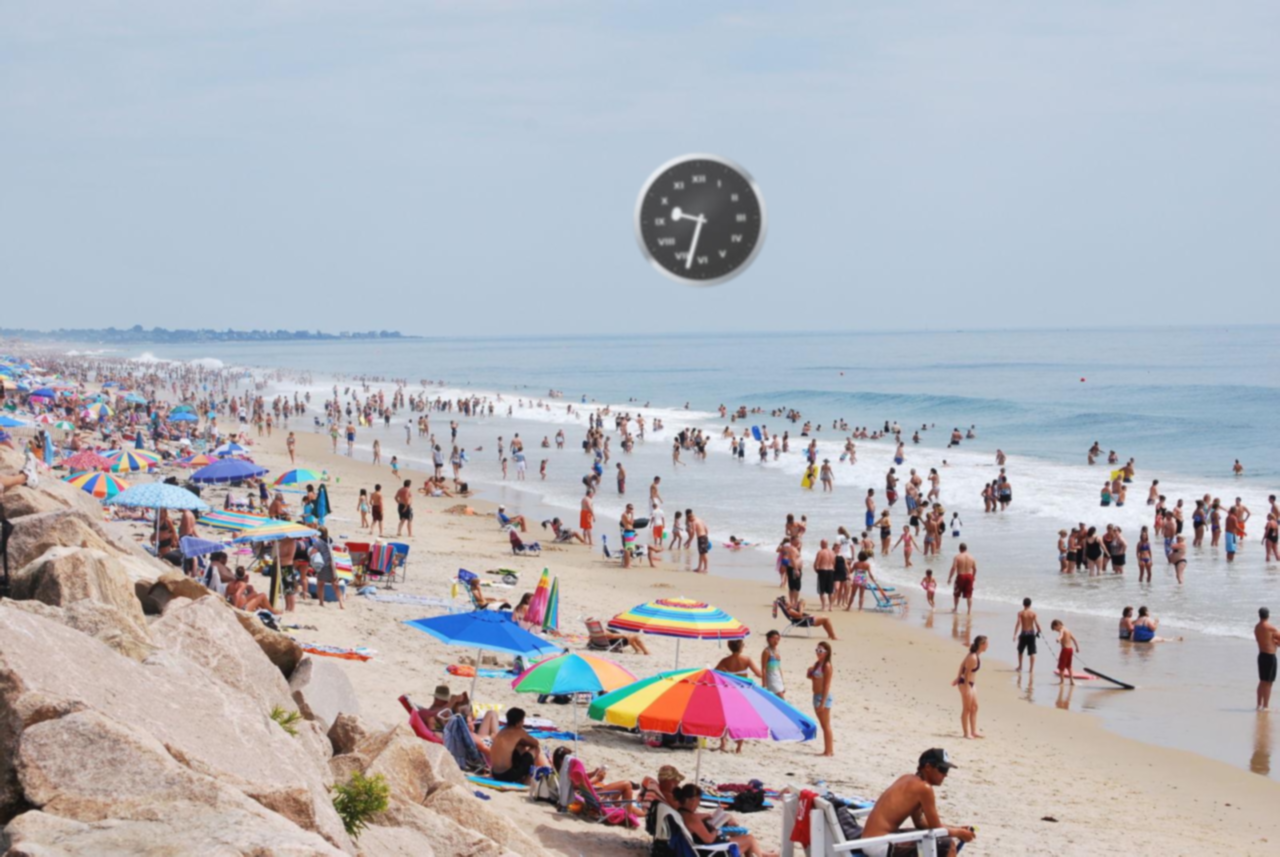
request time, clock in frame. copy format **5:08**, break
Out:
**9:33**
